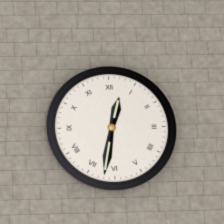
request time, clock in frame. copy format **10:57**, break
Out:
**12:32**
